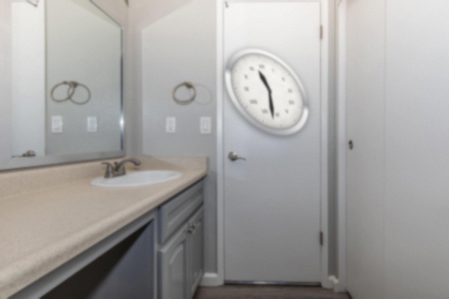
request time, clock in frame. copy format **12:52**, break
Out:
**11:32**
